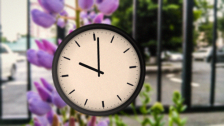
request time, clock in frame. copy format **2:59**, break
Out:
**10:01**
